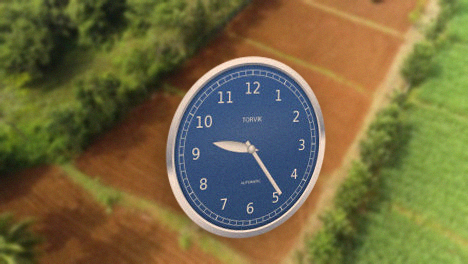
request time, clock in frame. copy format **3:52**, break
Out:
**9:24**
